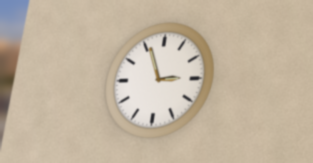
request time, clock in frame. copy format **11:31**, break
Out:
**2:56**
